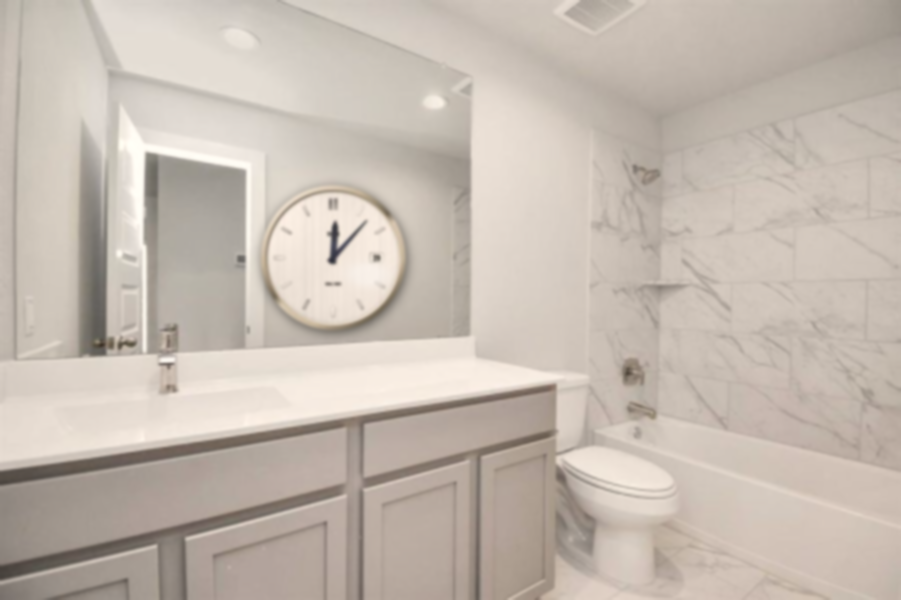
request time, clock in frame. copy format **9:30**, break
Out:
**12:07**
